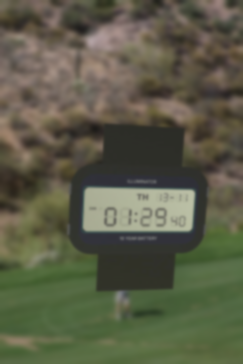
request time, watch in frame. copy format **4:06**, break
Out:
**1:29**
